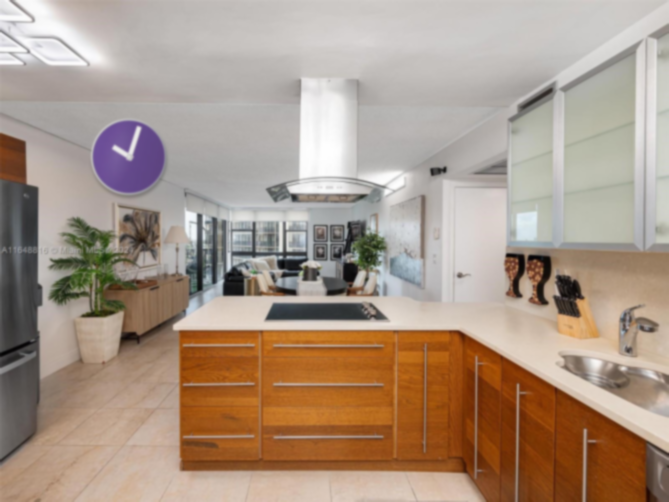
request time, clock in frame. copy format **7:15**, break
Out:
**10:03**
